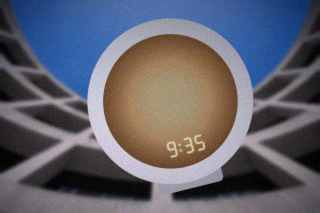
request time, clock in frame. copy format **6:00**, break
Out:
**9:35**
